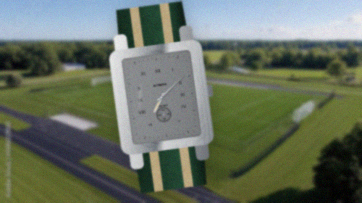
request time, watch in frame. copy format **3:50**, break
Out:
**7:09**
